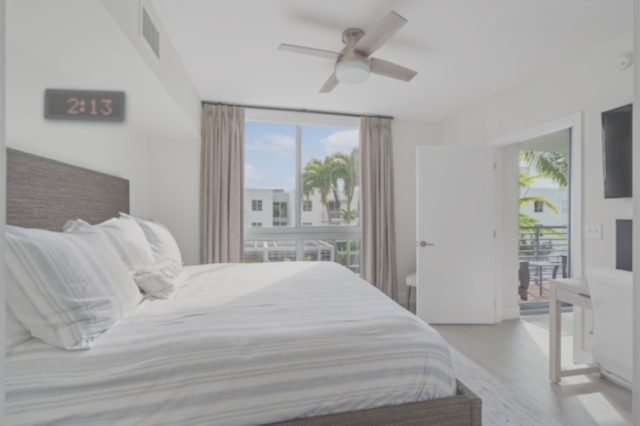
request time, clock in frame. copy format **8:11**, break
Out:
**2:13**
